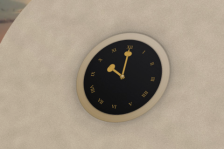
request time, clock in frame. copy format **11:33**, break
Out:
**10:00**
